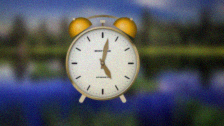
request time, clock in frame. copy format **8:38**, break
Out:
**5:02**
